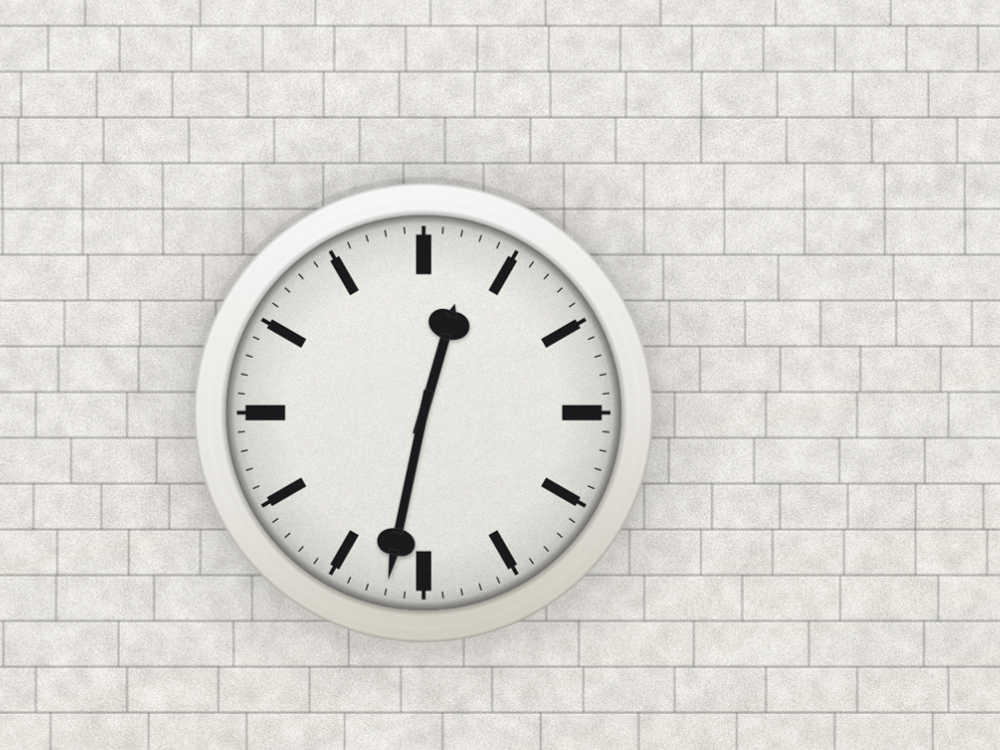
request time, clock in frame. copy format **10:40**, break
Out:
**12:32**
